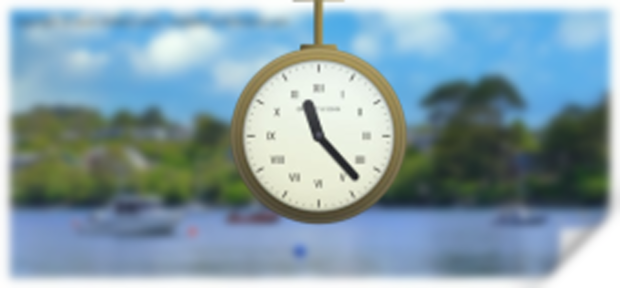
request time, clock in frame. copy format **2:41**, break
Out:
**11:23**
